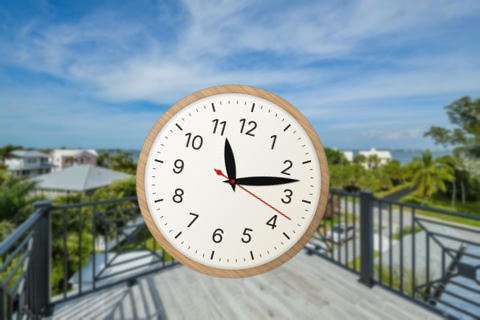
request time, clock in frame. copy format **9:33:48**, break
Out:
**11:12:18**
